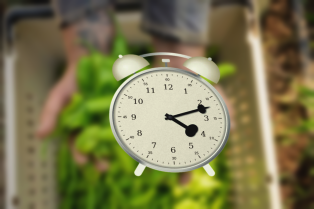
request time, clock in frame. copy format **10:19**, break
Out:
**4:12**
